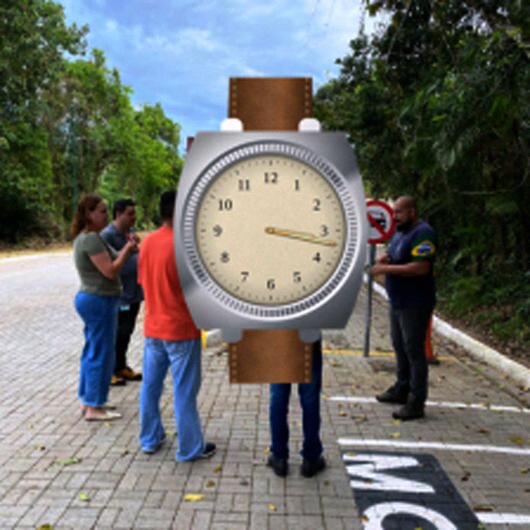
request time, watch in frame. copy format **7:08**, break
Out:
**3:17**
